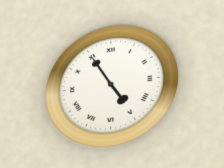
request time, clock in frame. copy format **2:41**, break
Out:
**4:55**
